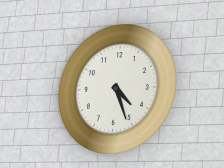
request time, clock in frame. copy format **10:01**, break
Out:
**4:26**
